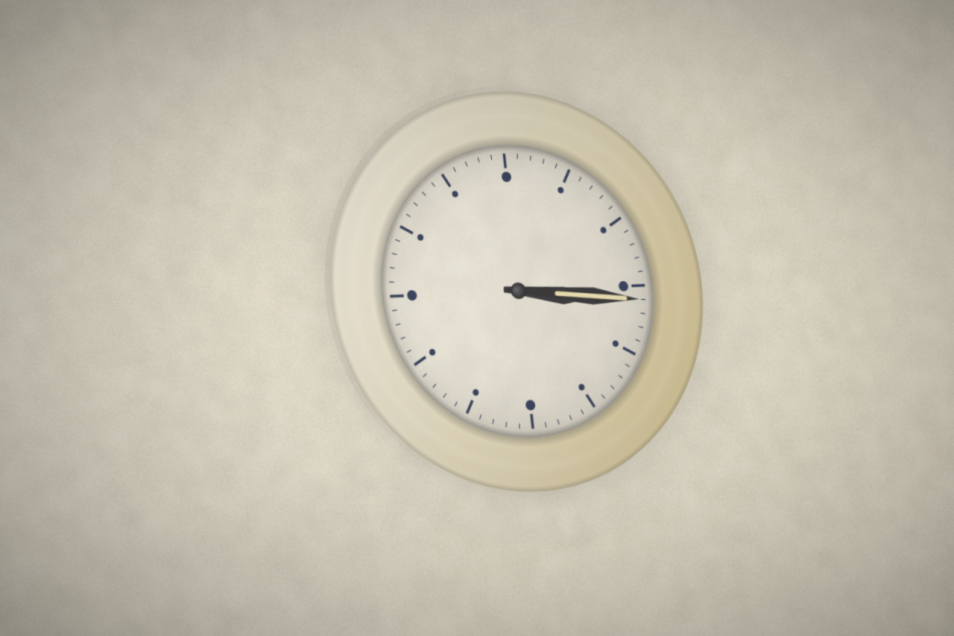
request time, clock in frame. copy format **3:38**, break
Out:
**3:16**
